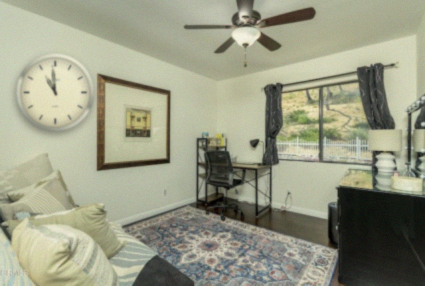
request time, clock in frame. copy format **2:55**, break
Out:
**10:59**
